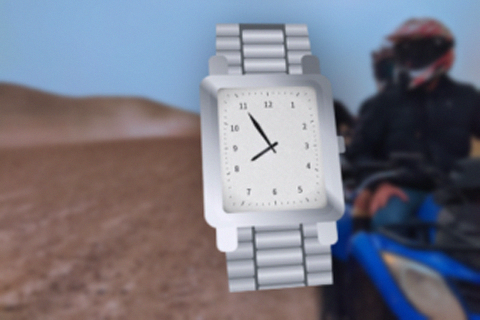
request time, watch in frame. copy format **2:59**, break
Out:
**7:55**
